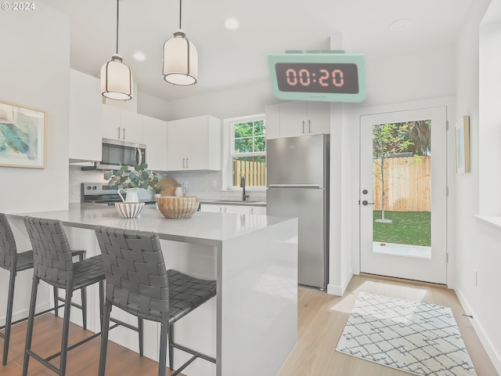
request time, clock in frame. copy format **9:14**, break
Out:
**0:20**
